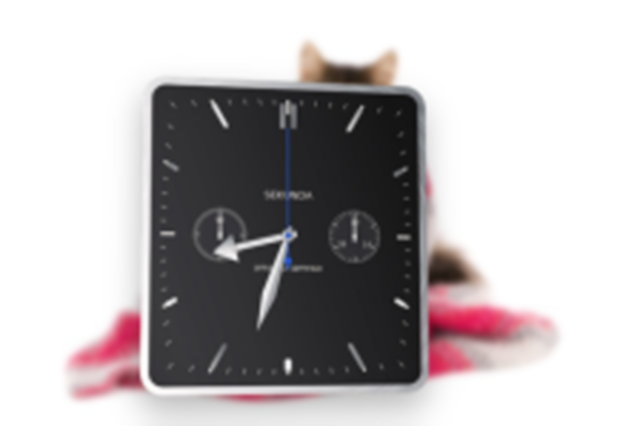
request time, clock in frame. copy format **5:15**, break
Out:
**8:33**
